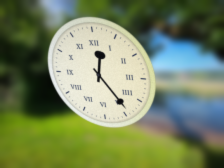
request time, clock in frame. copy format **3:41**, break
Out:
**12:24**
